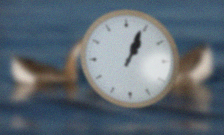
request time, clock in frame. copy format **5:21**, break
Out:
**1:04**
